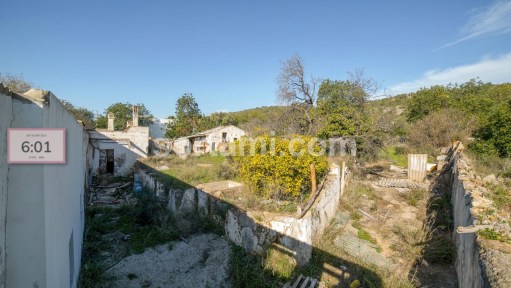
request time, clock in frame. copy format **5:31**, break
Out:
**6:01**
